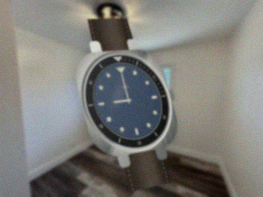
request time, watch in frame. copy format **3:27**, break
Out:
**9:00**
